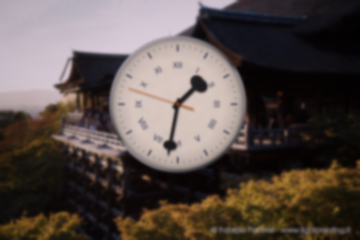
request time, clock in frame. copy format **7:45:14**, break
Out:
**1:31:48**
